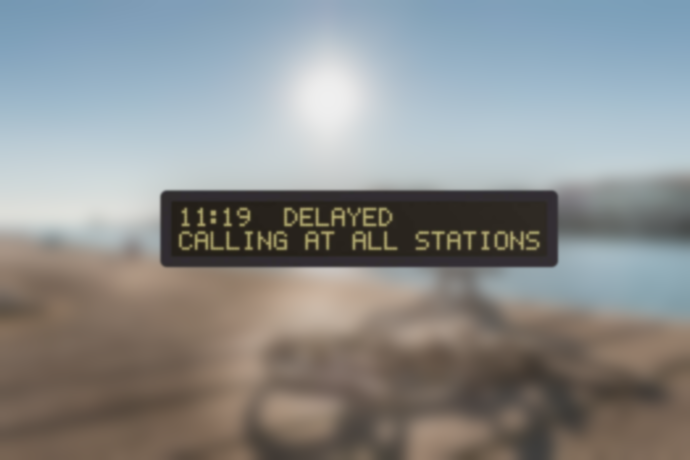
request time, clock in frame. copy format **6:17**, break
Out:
**11:19**
